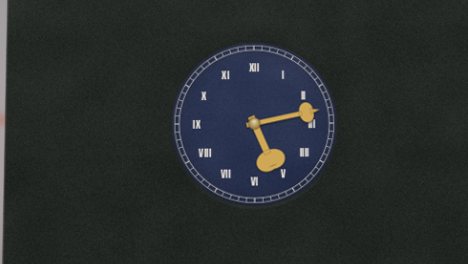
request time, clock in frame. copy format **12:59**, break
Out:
**5:13**
